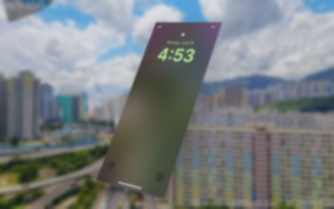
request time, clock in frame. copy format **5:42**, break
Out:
**4:53**
